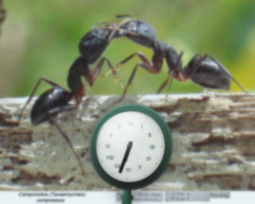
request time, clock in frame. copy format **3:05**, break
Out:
**6:33**
